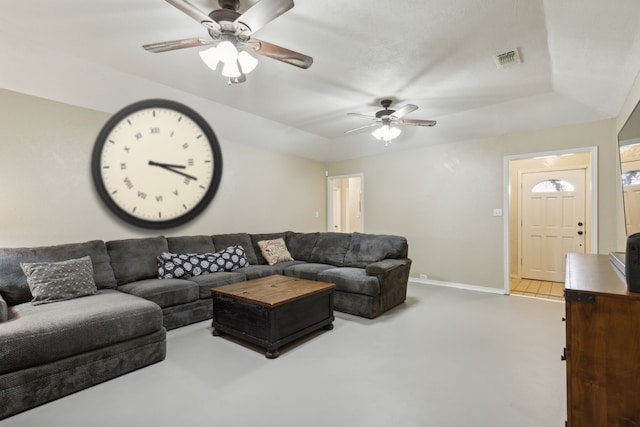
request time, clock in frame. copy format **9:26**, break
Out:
**3:19**
